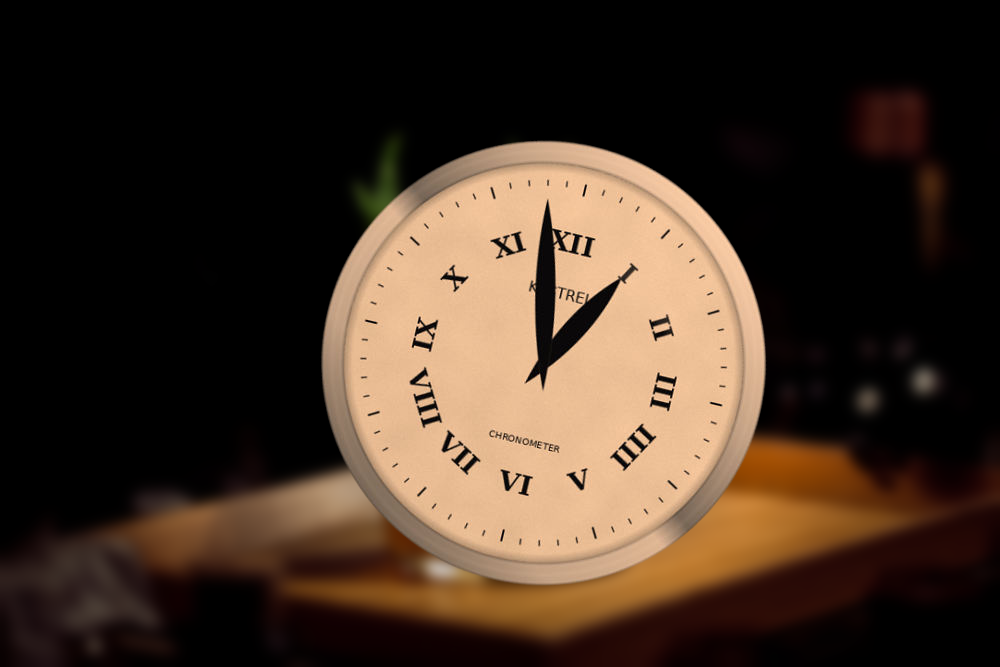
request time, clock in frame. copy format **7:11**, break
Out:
**12:58**
